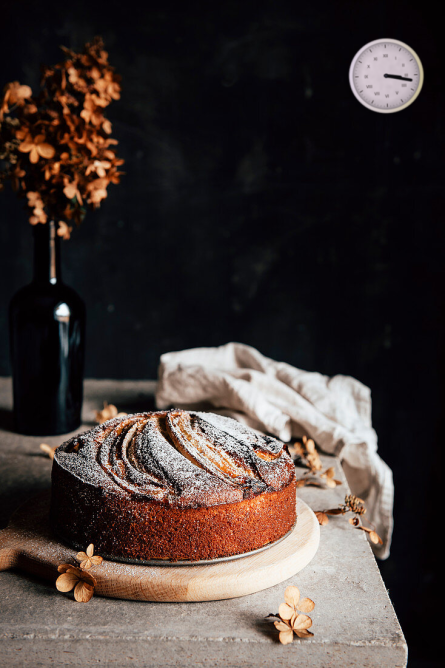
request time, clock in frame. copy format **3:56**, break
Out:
**3:17**
